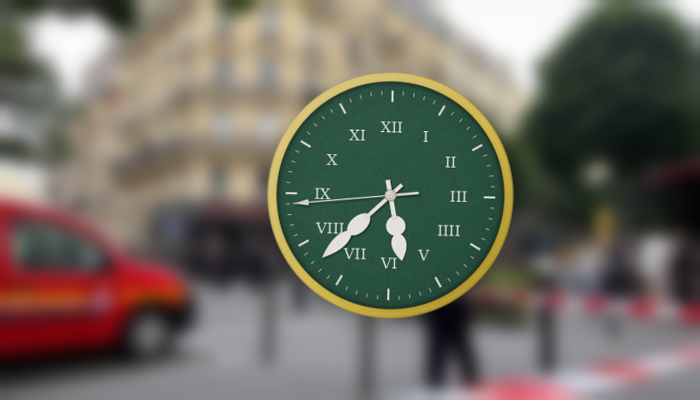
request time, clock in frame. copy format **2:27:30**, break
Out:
**5:37:44**
